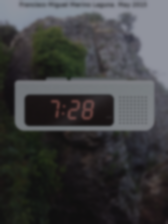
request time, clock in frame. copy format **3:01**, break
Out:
**7:28**
